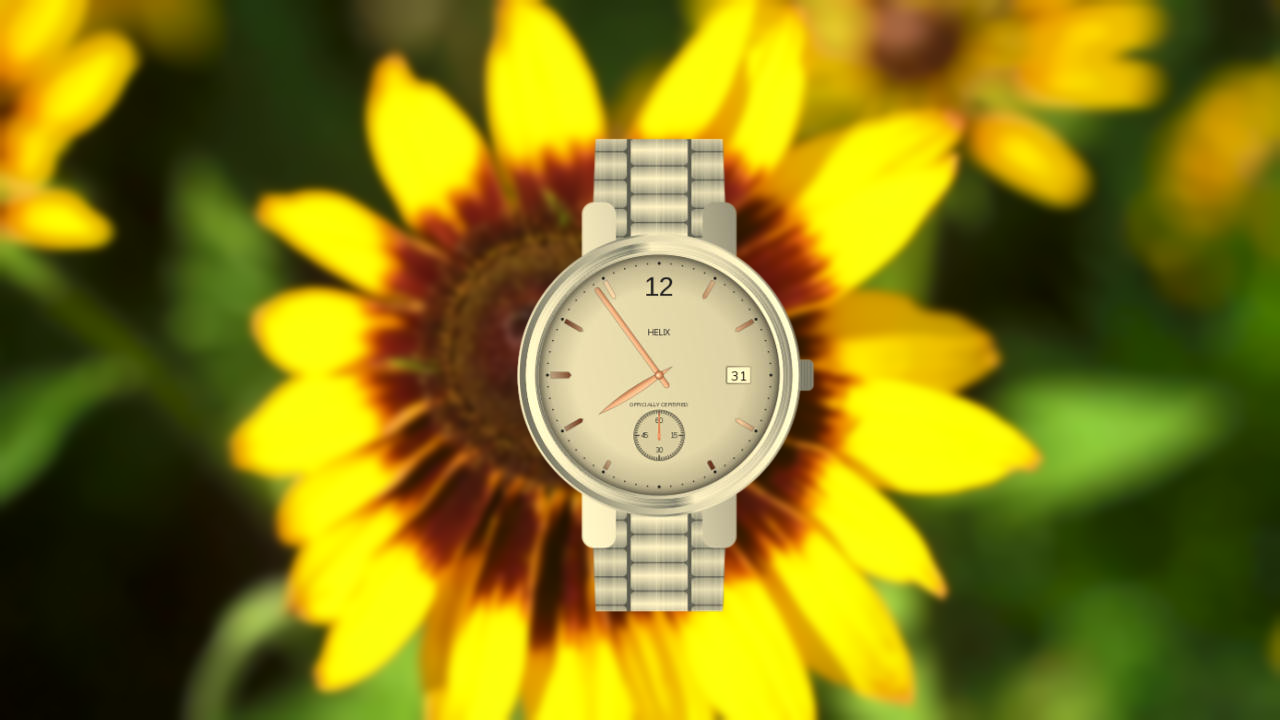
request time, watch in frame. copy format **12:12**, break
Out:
**7:54**
